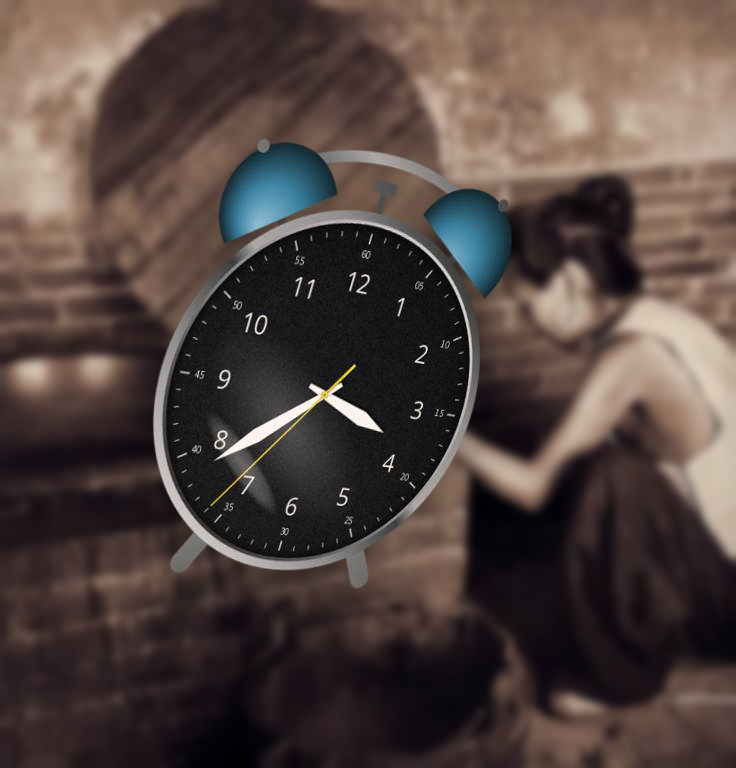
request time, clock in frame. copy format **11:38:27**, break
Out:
**3:38:36**
